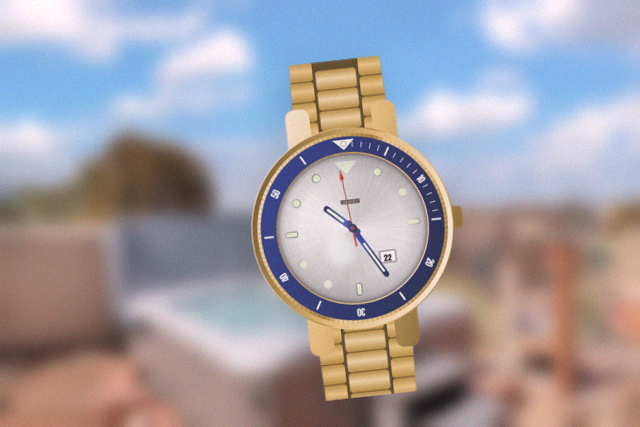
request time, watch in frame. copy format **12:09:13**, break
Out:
**10:24:59**
